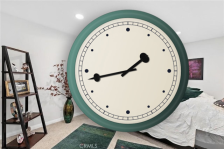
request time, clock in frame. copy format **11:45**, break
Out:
**1:43**
